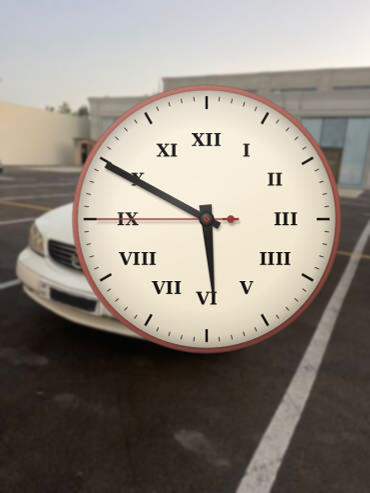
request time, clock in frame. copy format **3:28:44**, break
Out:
**5:49:45**
